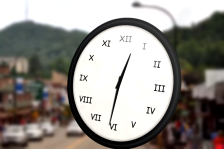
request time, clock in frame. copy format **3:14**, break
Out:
**12:31**
